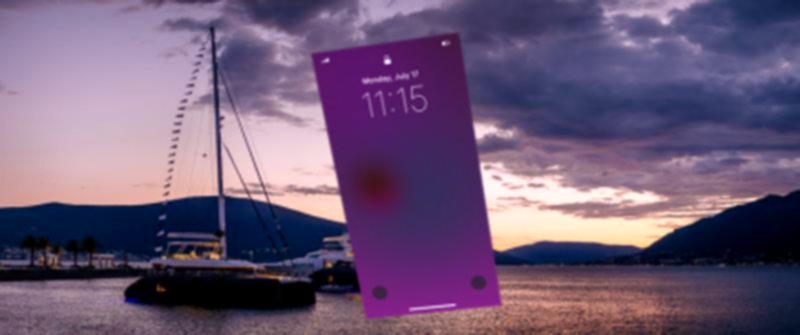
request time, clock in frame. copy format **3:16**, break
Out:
**11:15**
